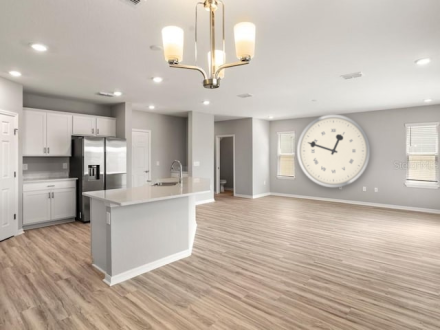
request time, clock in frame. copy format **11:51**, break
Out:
**12:48**
